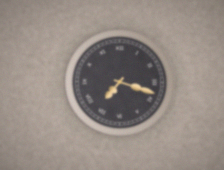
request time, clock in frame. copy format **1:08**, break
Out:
**7:18**
